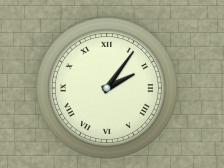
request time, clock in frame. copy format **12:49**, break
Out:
**2:06**
